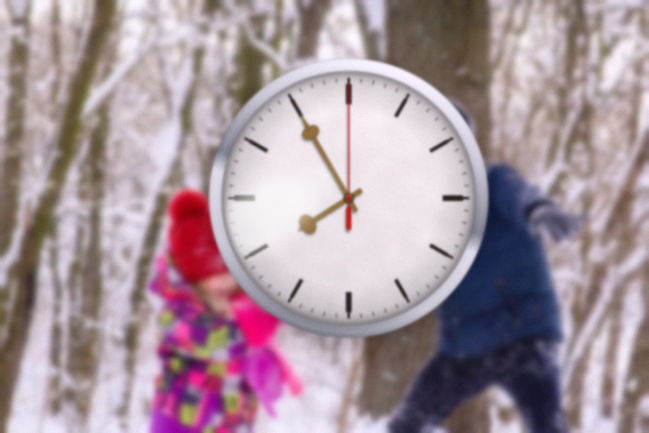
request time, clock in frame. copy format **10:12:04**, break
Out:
**7:55:00**
